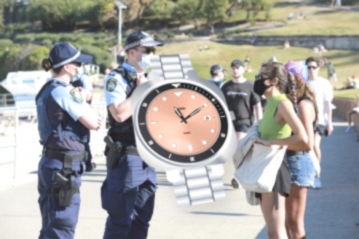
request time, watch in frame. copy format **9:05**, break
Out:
**11:10**
